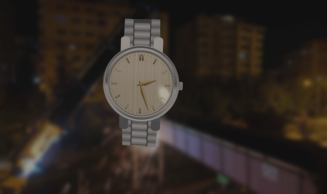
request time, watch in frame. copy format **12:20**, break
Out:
**2:27**
